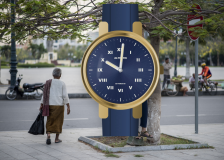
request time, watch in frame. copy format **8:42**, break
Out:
**10:01**
